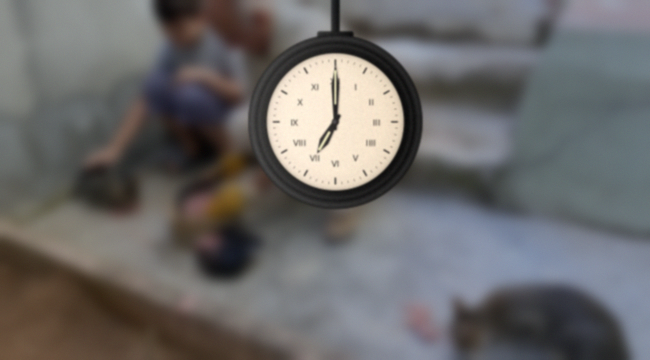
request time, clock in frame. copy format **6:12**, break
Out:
**7:00**
